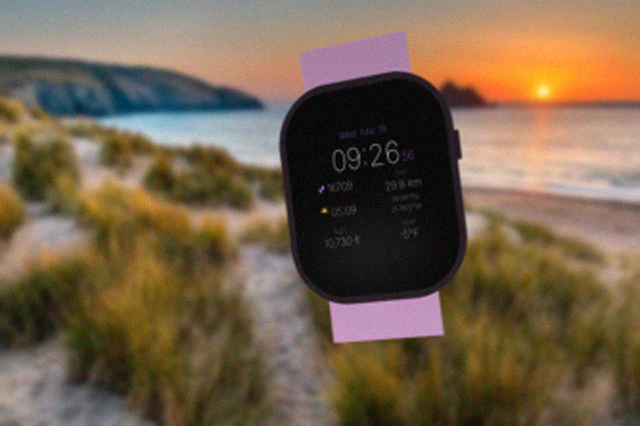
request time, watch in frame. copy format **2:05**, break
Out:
**9:26**
